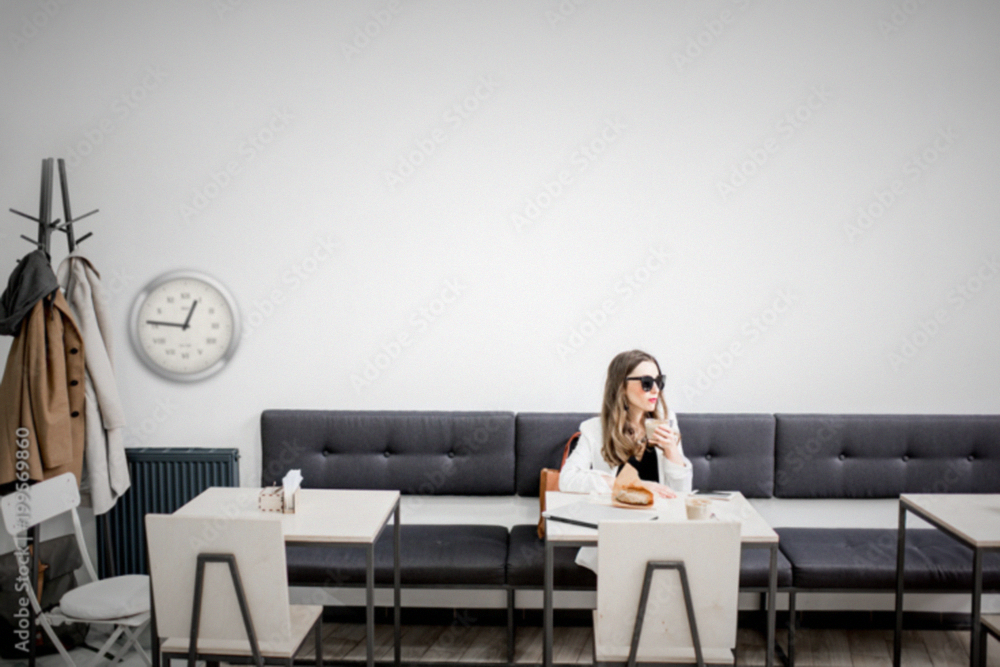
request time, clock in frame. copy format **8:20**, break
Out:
**12:46**
